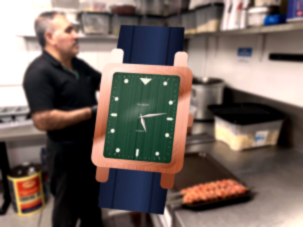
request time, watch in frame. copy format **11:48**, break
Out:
**5:13**
